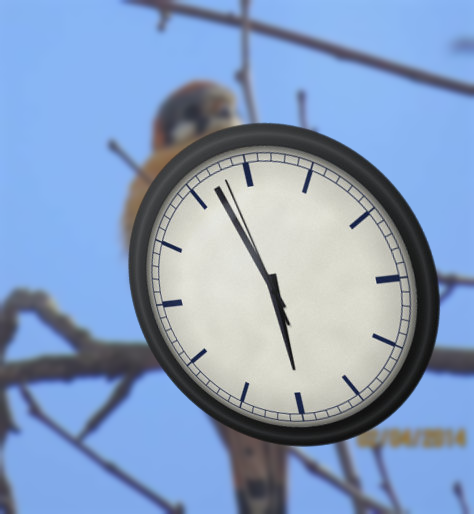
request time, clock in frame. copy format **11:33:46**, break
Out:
**5:56:58**
